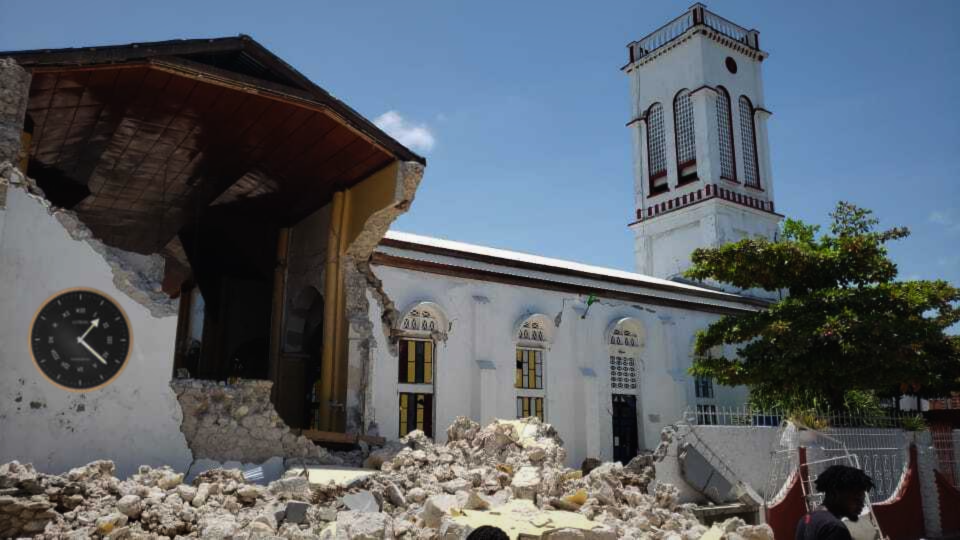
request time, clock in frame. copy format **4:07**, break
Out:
**1:22**
